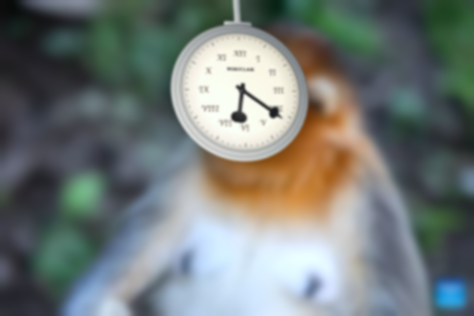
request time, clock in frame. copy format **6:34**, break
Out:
**6:21**
